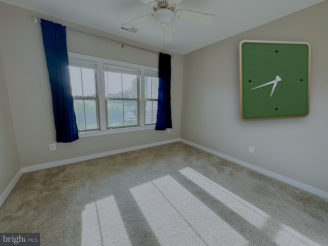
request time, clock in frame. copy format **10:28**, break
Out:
**6:42**
